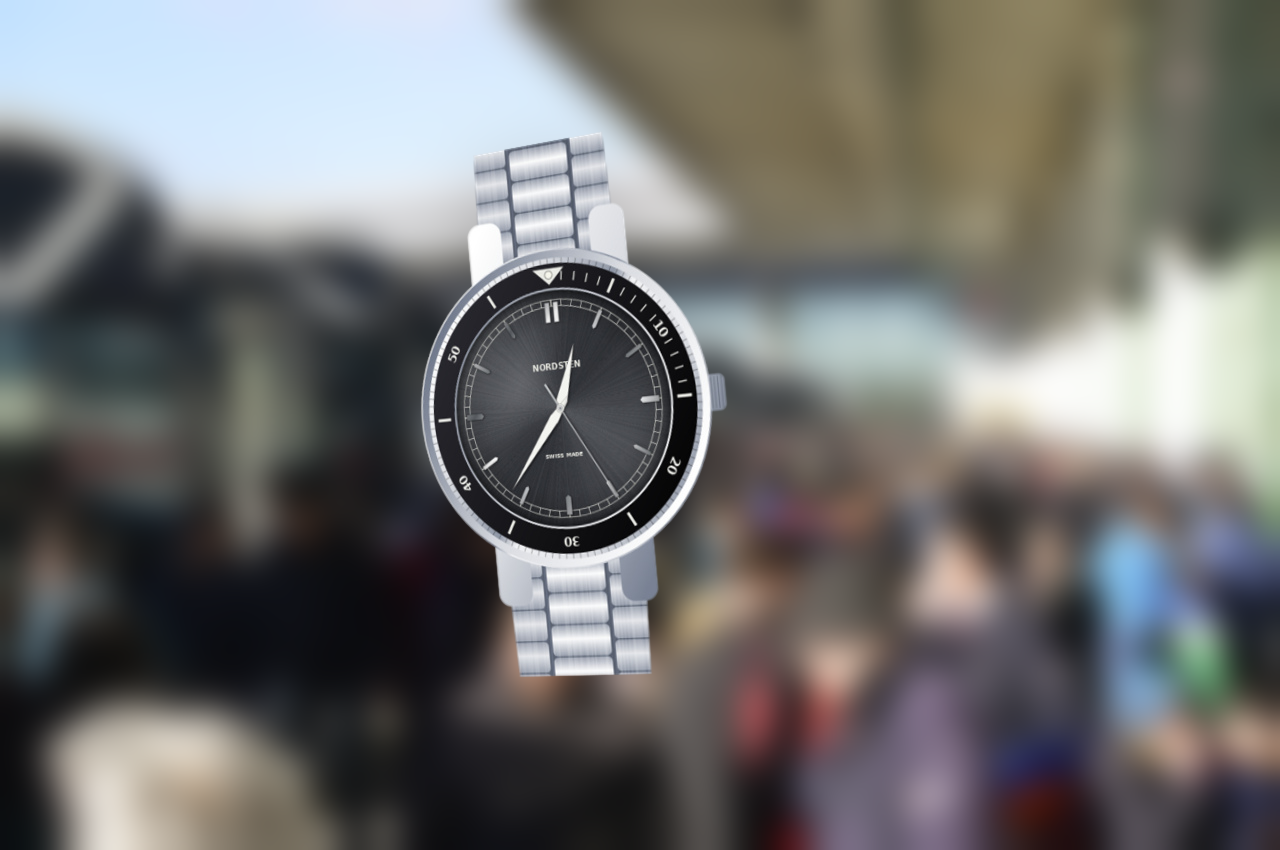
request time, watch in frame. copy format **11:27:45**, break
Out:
**12:36:25**
